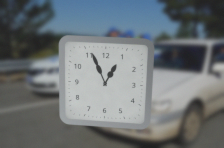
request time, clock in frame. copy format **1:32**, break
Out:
**12:56**
